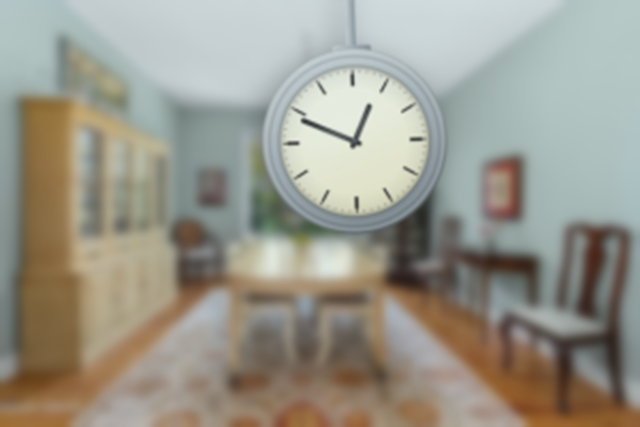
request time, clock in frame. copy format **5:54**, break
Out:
**12:49**
